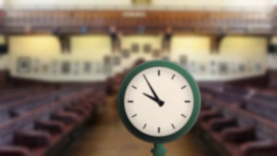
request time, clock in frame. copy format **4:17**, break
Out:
**9:55**
